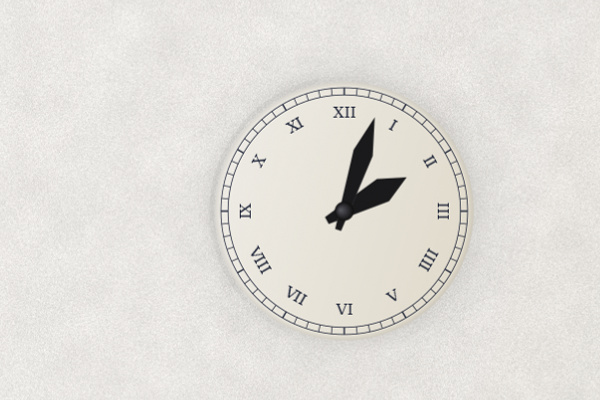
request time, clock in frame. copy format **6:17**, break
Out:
**2:03**
